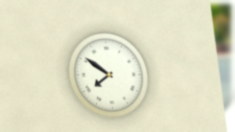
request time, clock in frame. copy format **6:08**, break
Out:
**7:51**
